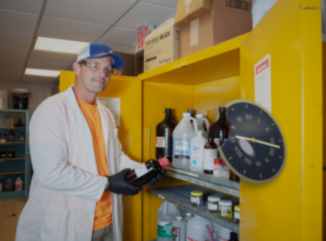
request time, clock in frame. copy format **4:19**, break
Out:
**9:17**
